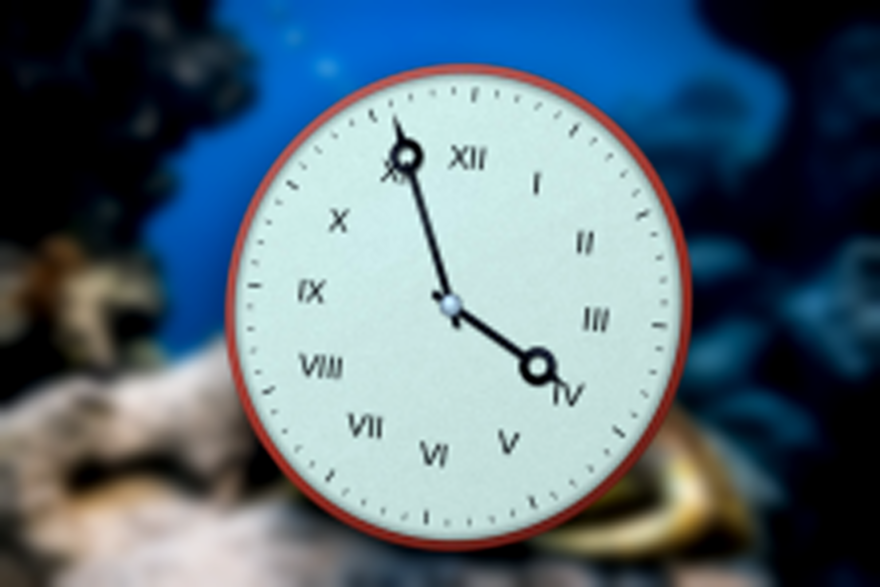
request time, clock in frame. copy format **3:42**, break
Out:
**3:56**
